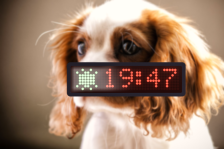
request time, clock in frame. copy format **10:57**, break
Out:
**19:47**
